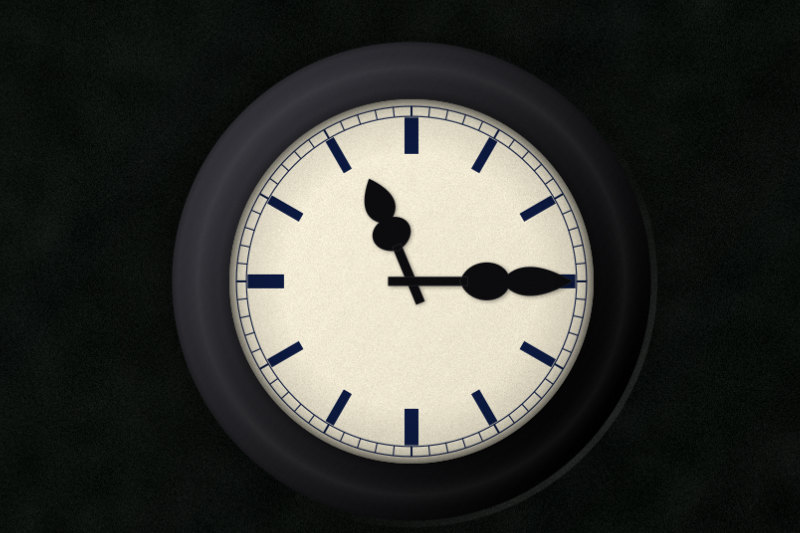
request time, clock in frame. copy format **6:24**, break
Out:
**11:15**
